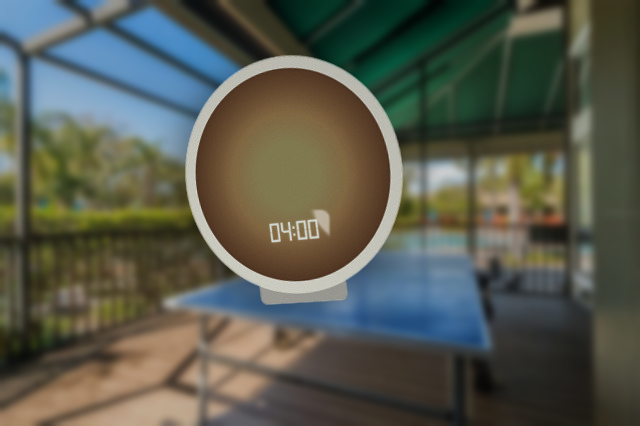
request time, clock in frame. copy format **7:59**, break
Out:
**4:00**
